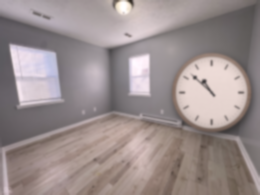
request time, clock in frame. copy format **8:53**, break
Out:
**10:52**
